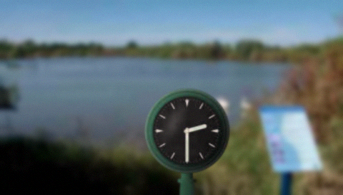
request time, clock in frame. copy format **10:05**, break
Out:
**2:30**
